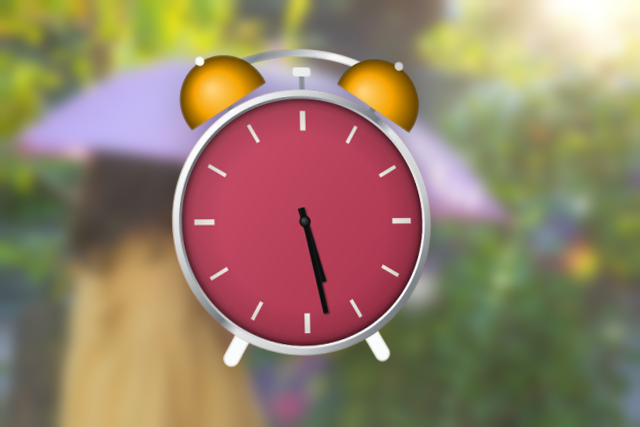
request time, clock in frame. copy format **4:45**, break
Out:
**5:28**
